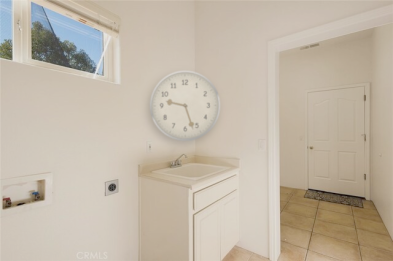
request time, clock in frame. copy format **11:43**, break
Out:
**9:27**
